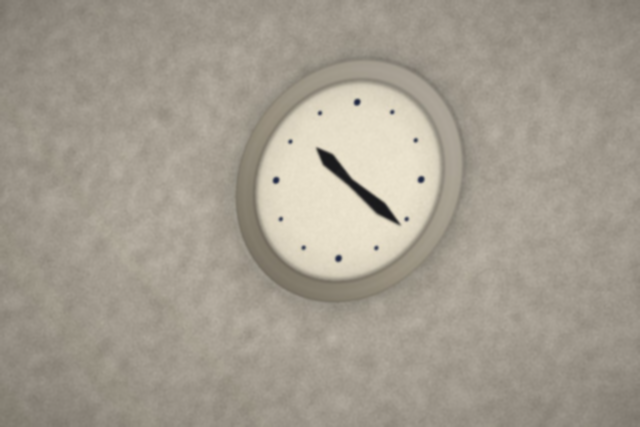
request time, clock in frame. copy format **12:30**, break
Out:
**10:21**
